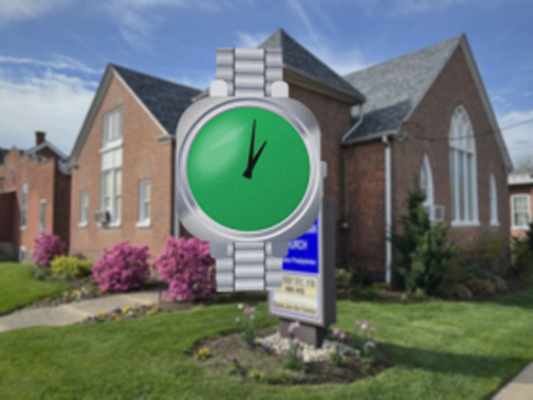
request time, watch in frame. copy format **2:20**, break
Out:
**1:01**
